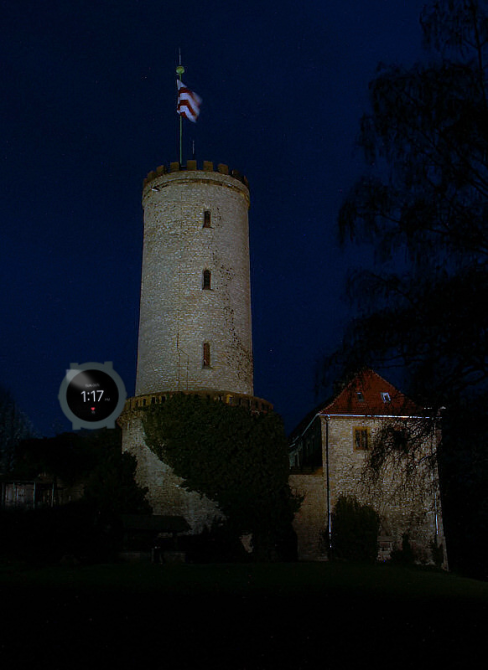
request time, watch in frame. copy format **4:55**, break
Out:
**1:17**
